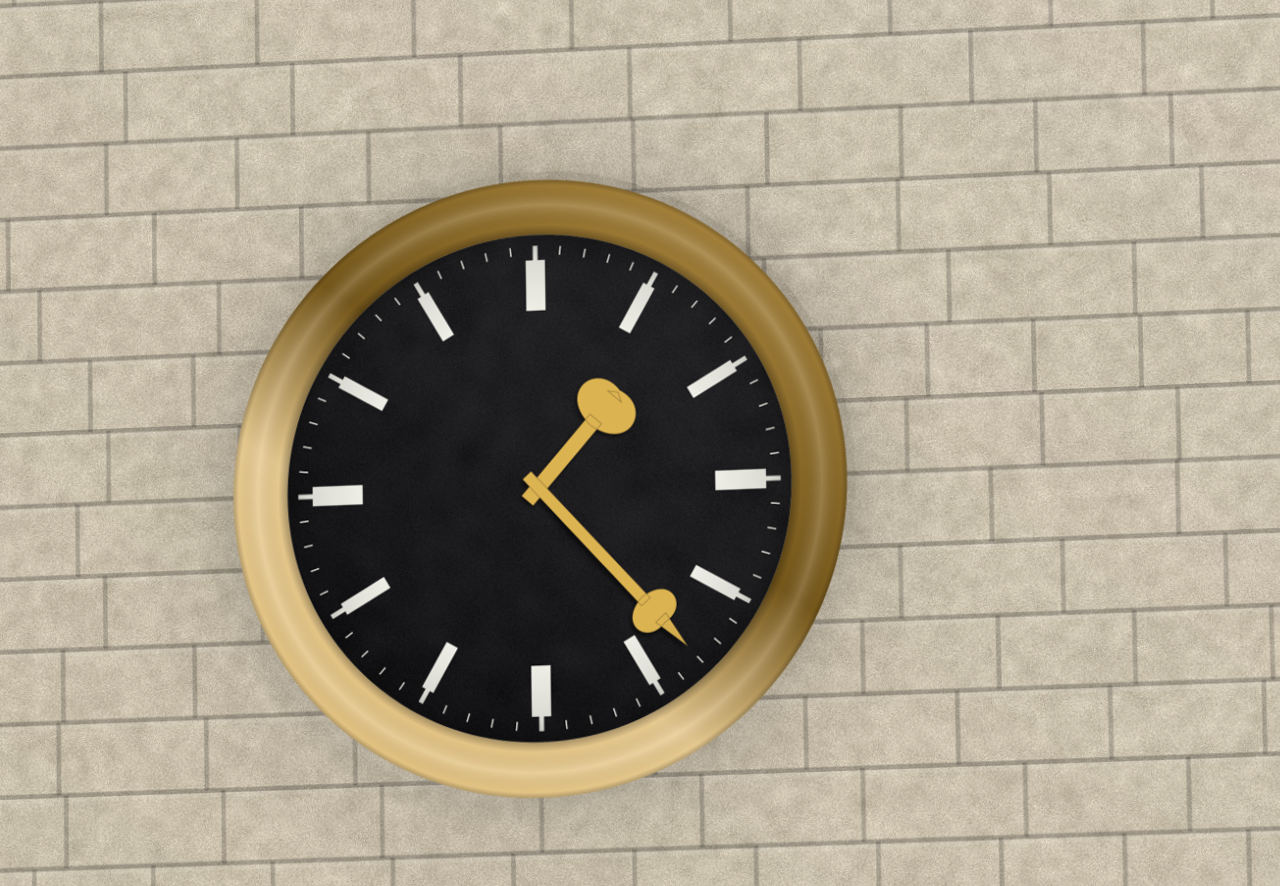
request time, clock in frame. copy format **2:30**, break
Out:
**1:23**
